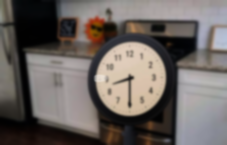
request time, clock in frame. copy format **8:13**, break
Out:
**8:30**
